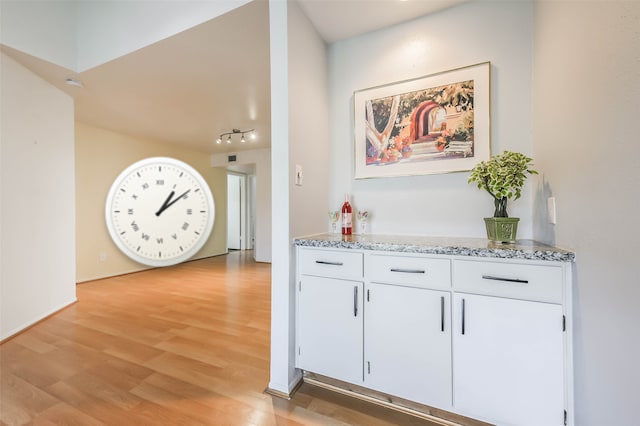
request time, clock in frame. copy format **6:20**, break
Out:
**1:09**
